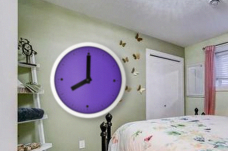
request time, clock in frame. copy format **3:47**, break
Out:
**8:00**
